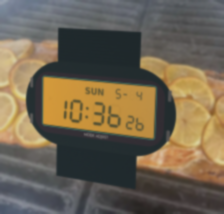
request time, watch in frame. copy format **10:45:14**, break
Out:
**10:36:26**
